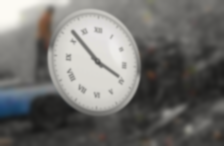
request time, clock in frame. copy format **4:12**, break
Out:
**3:52**
